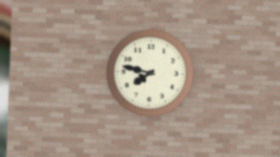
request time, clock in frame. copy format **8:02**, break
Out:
**7:47**
